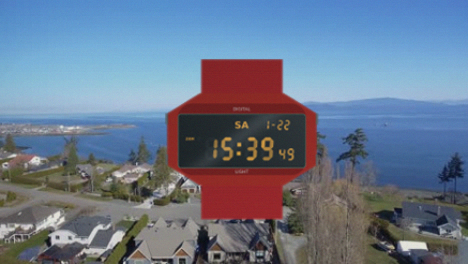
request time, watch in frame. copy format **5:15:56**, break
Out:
**15:39:49**
